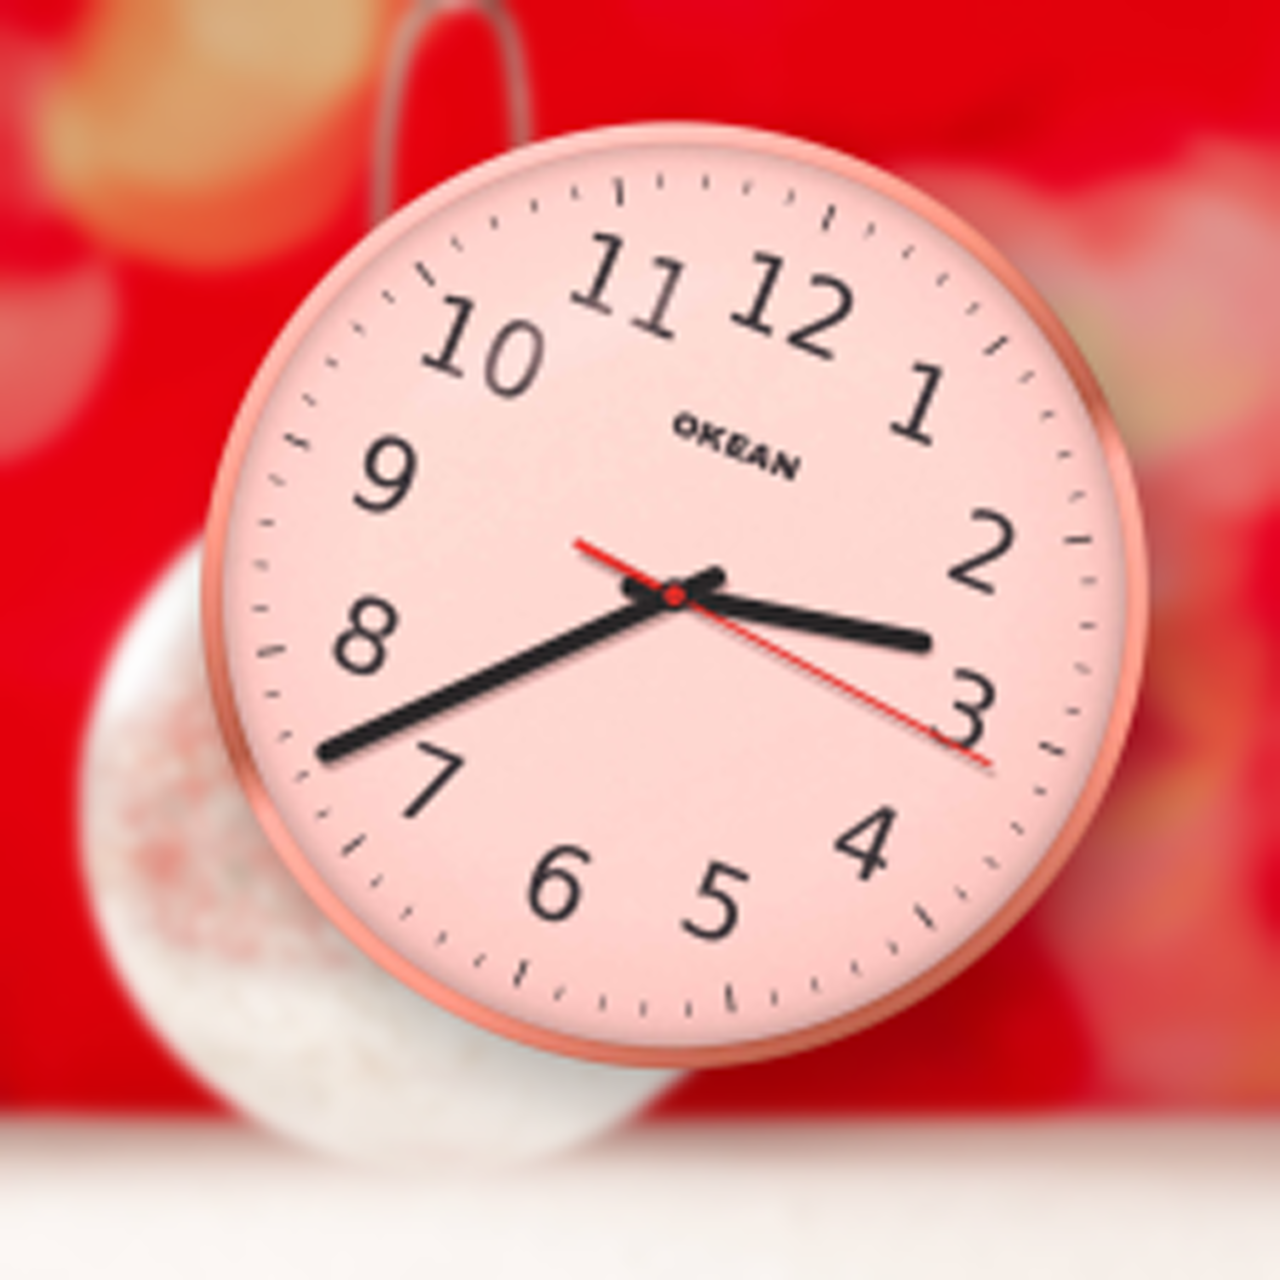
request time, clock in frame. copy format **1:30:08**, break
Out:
**2:37:16**
